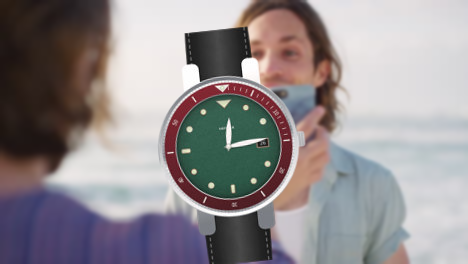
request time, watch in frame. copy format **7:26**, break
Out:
**12:14**
